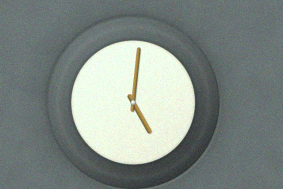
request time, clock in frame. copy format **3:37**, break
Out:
**5:01**
